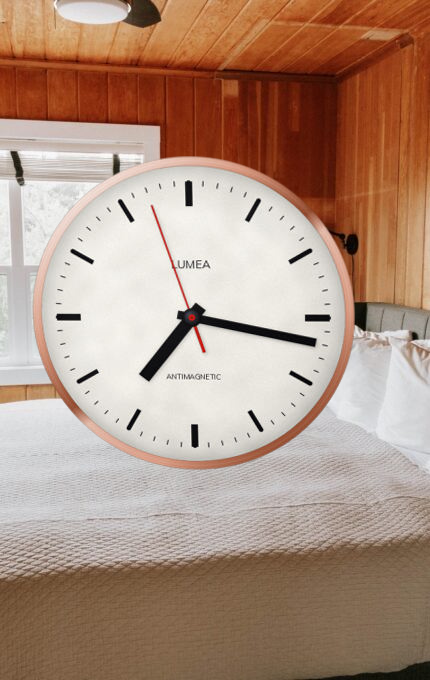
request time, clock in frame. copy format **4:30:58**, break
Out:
**7:16:57**
